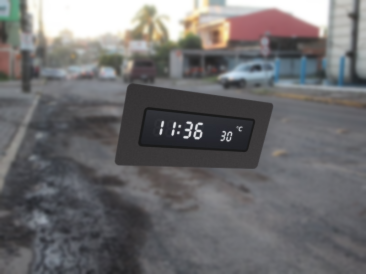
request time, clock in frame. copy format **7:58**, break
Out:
**11:36**
